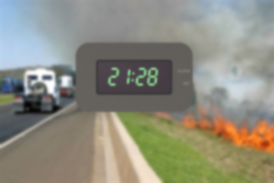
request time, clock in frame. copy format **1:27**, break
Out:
**21:28**
